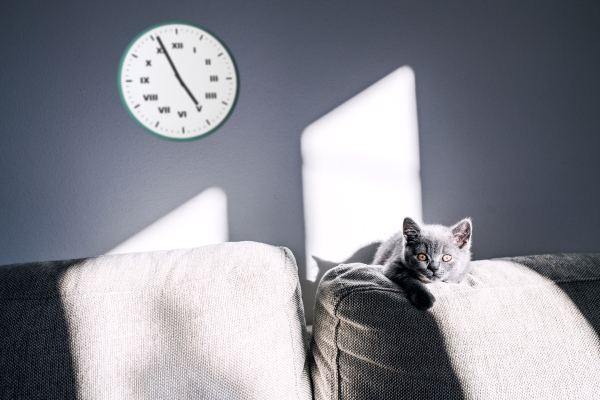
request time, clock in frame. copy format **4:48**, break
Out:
**4:56**
